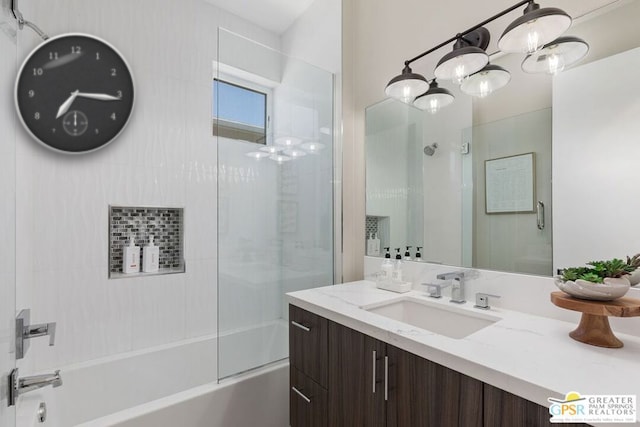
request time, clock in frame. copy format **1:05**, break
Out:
**7:16**
